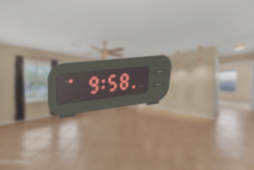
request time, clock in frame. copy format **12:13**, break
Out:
**9:58**
